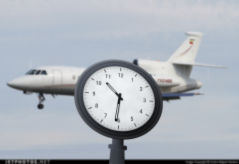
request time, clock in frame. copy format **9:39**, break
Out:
**10:31**
